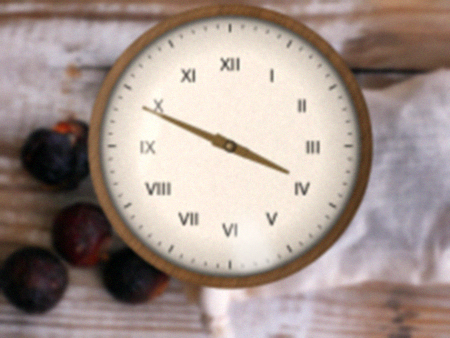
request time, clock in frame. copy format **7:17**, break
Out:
**3:49**
